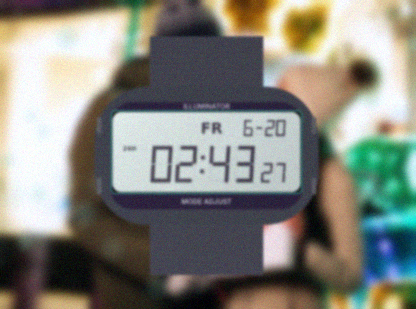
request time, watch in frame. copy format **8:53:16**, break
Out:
**2:43:27**
